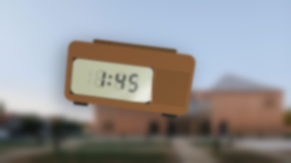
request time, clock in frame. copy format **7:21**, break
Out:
**1:45**
